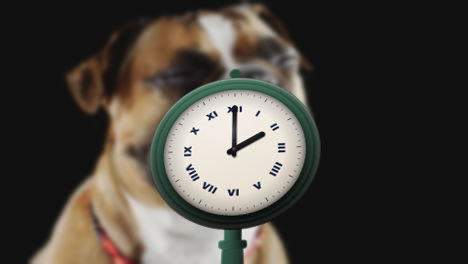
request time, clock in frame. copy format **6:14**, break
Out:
**2:00**
